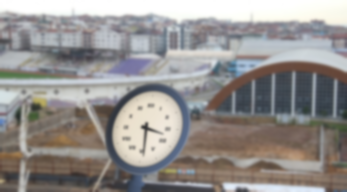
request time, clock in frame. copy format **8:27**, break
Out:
**3:29**
